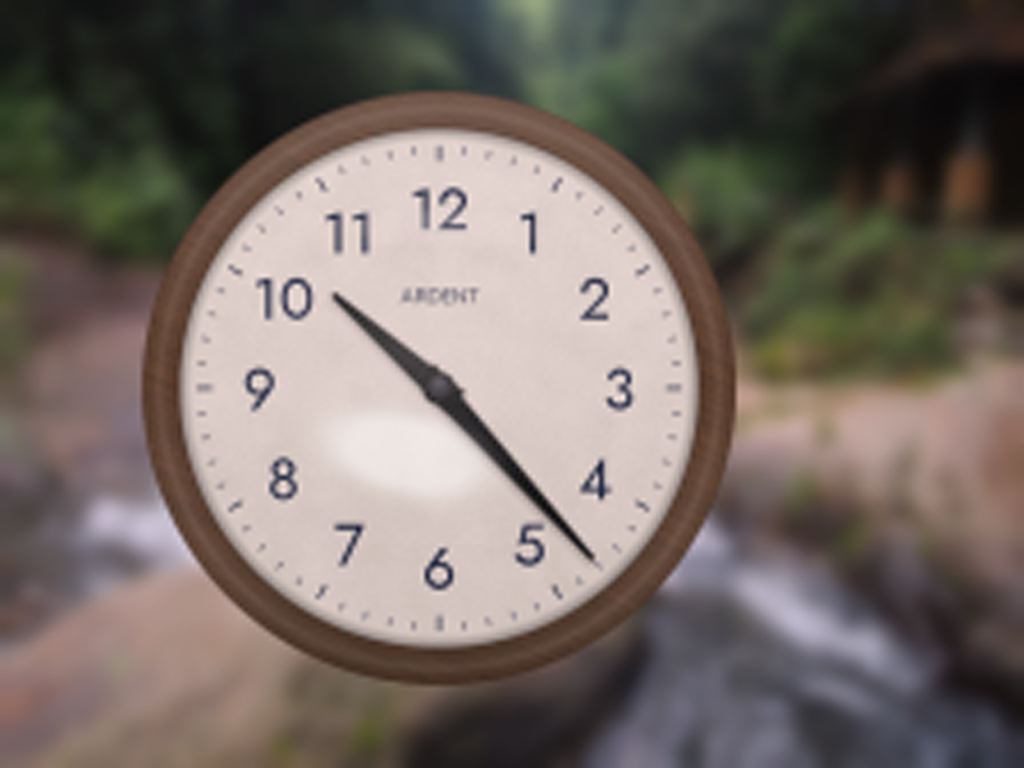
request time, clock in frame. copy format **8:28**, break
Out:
**10:23**
